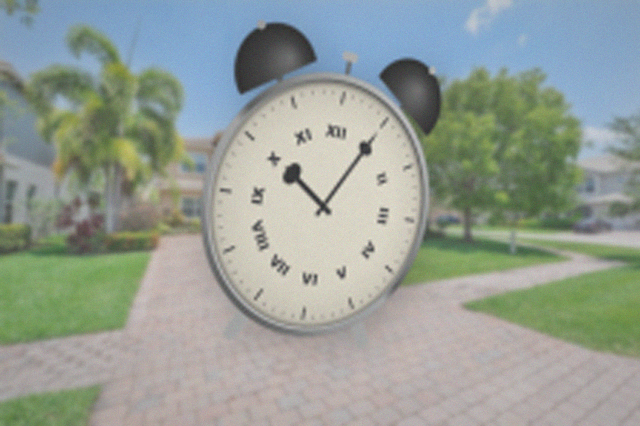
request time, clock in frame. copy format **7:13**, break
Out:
**10:05**
